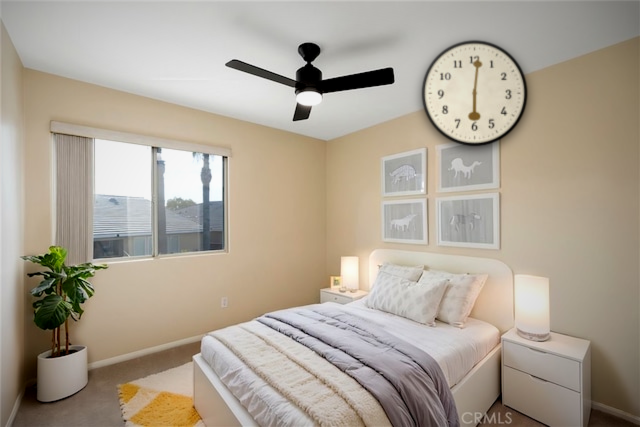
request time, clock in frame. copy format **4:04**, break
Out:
**6:01**
